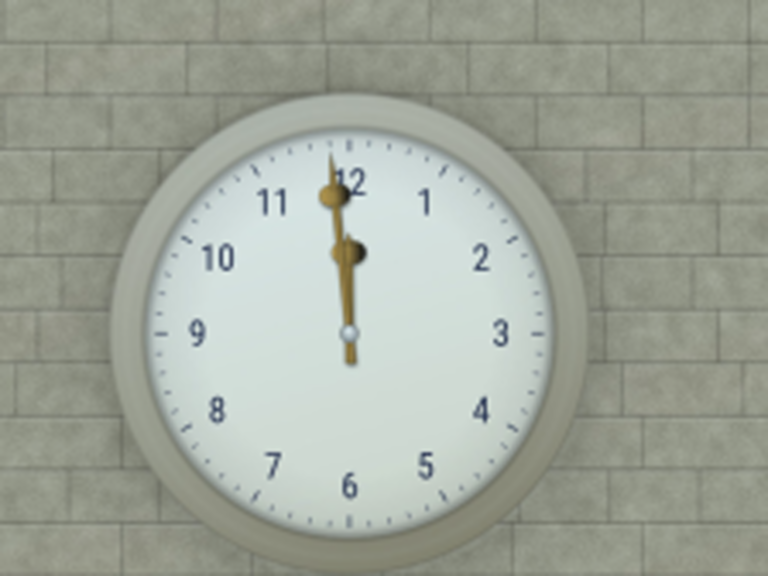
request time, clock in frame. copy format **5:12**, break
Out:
**11:59**
